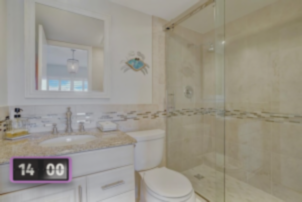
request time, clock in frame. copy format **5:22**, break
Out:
**14:00**
